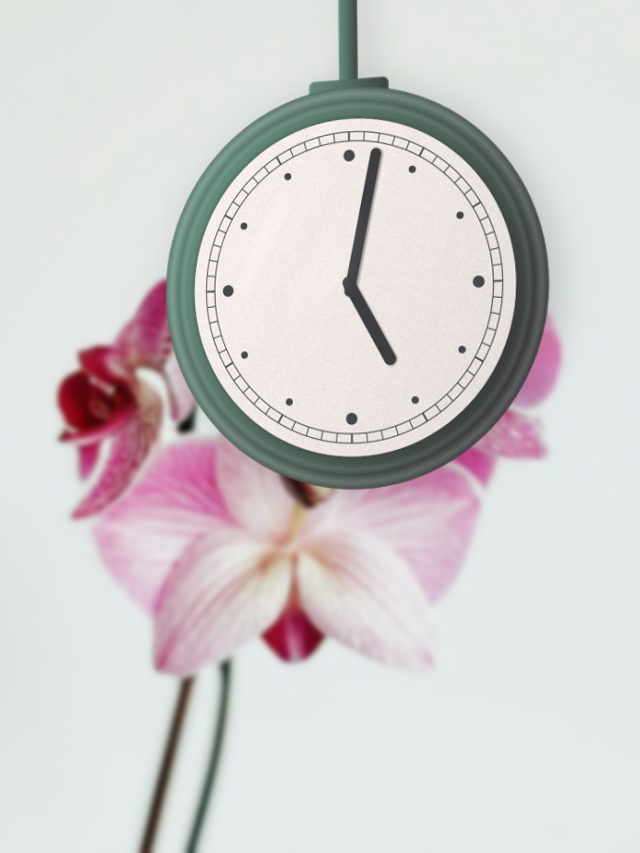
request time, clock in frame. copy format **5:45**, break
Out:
**5:02**
